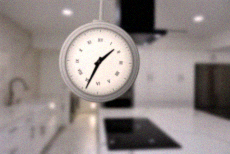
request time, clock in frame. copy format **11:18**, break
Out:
**1:34**
